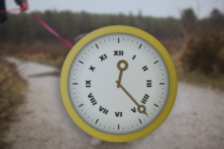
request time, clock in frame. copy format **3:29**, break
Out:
**12:23**
